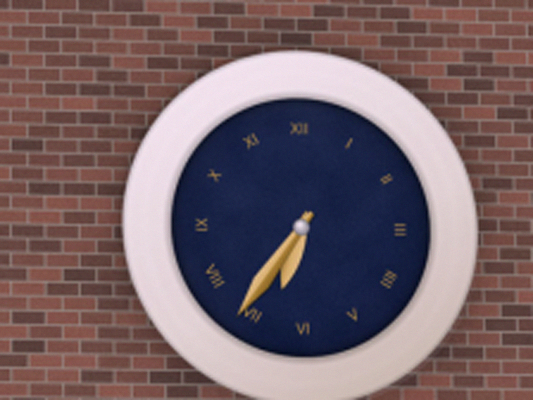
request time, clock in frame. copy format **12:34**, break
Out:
**6:36**
